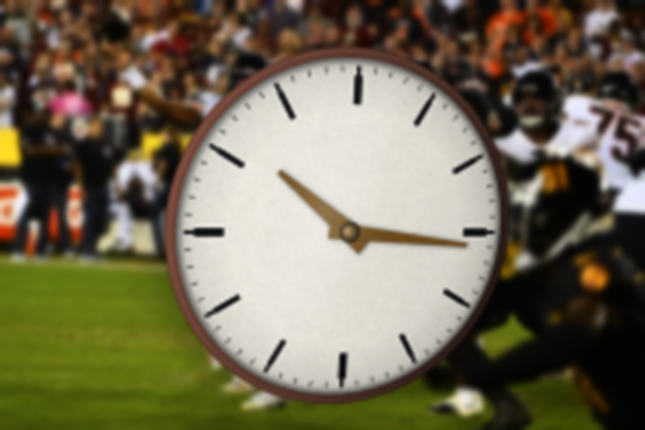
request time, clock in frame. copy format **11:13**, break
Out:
**10:16**
